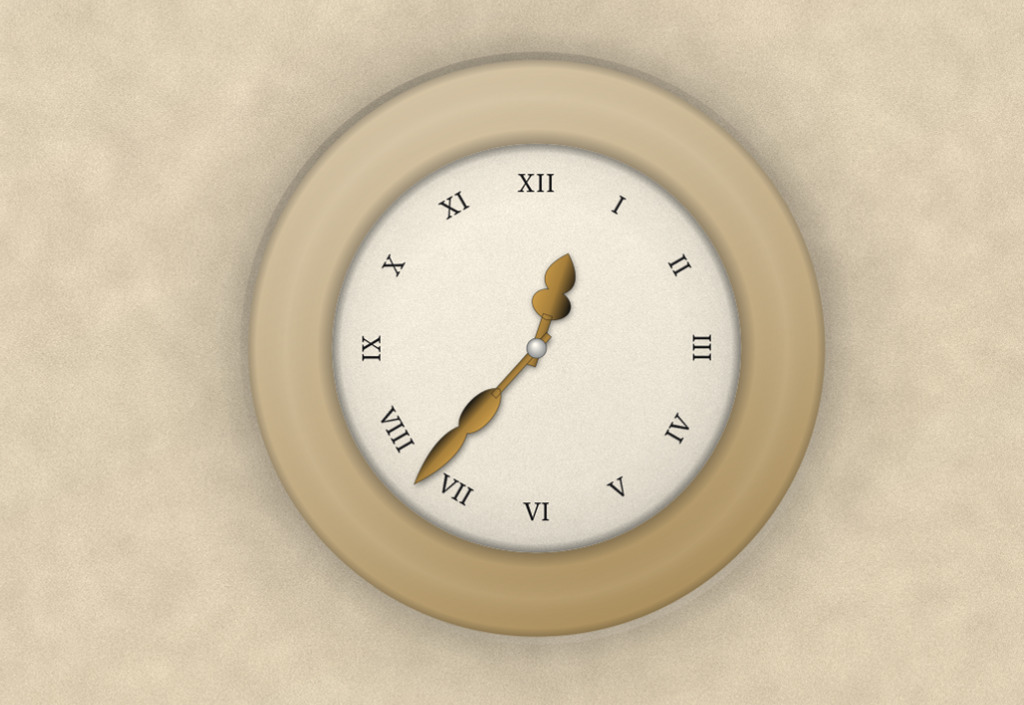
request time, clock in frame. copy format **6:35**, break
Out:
**12:37**
